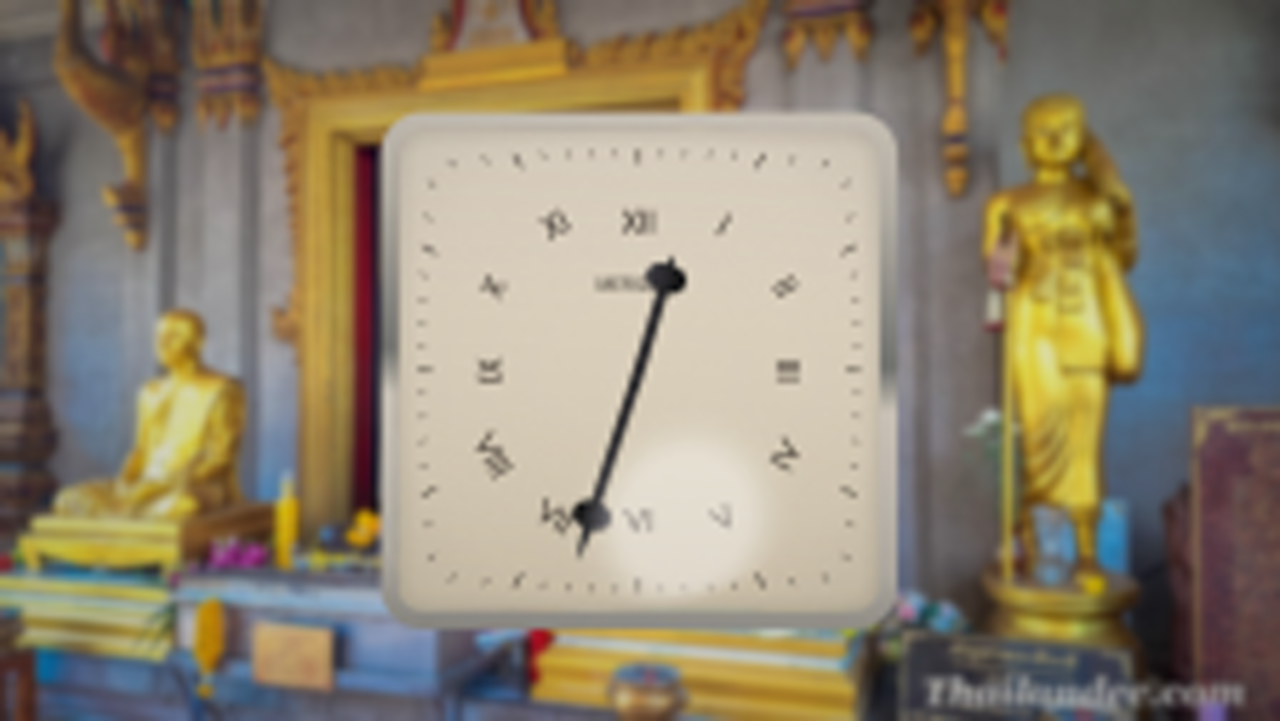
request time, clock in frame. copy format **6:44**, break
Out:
**12:33**
